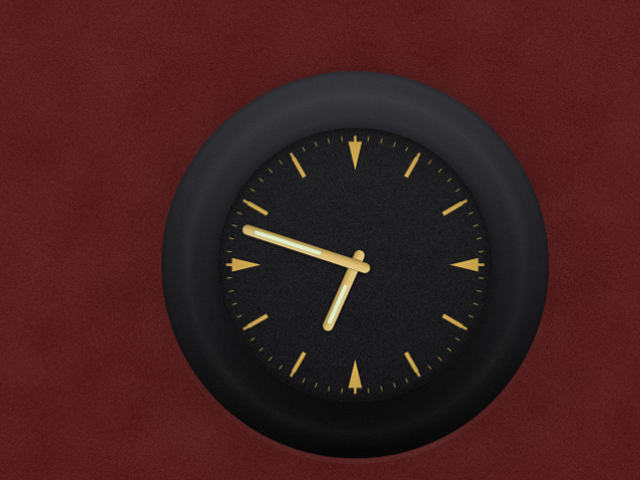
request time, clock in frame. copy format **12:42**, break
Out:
**6:48**
